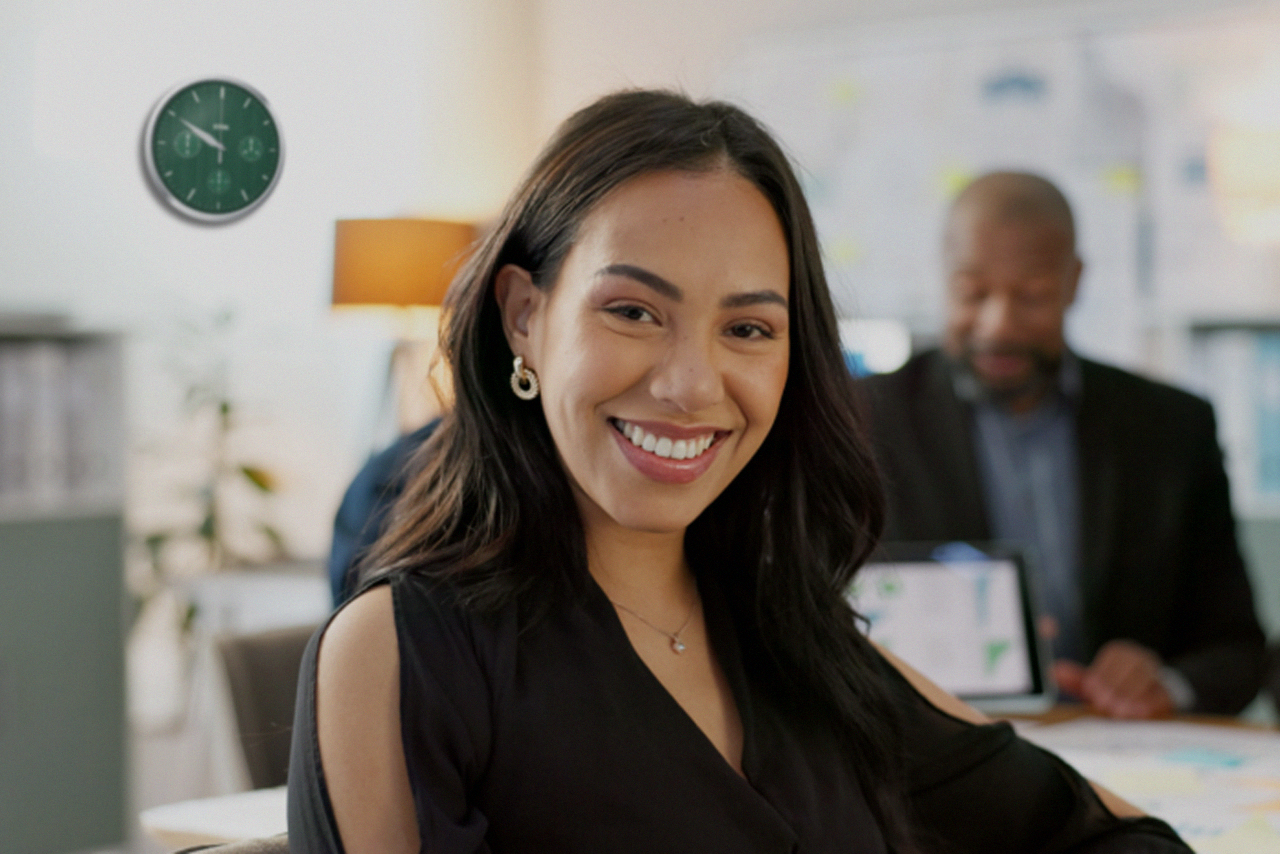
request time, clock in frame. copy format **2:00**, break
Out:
**9:50**
